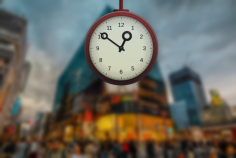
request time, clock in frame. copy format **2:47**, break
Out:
**12:51**
